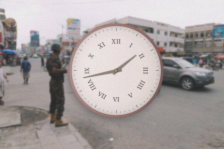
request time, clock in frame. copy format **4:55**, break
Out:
**1:43**
